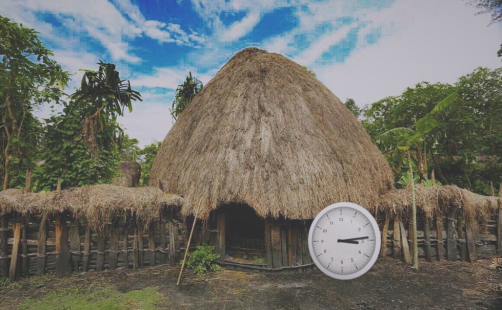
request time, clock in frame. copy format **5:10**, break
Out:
**3:14**
